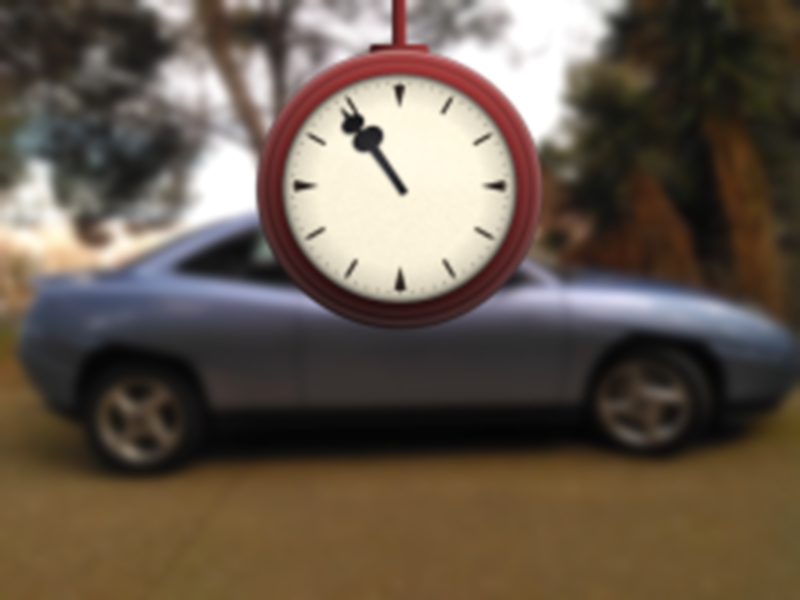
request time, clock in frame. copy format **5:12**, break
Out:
**10:54**
